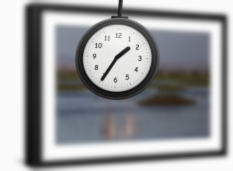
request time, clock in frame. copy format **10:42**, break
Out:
**1:35**
